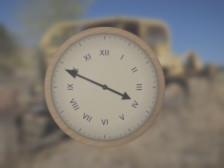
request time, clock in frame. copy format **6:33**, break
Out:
**3:49**
